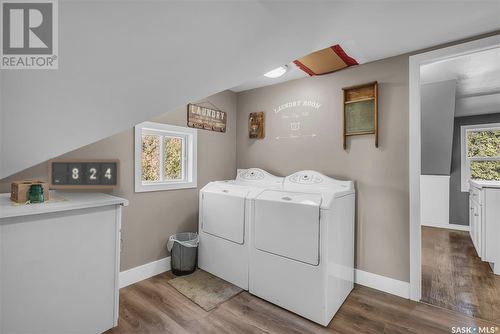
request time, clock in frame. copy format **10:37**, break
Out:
**8:24**
